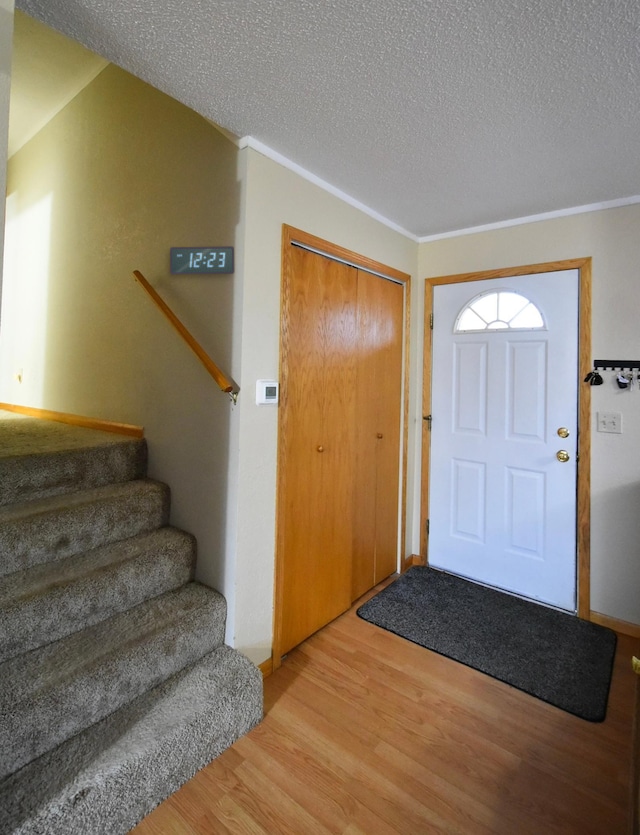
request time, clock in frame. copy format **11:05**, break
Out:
**12:23**
